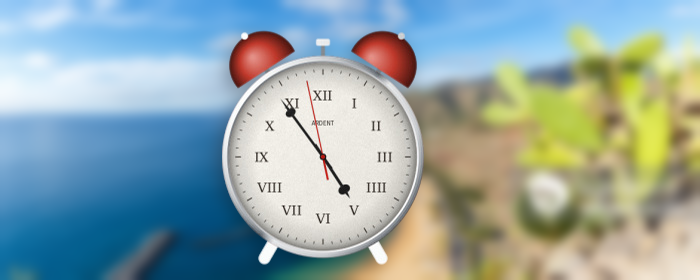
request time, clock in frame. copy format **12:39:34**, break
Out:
**4:53:58**
